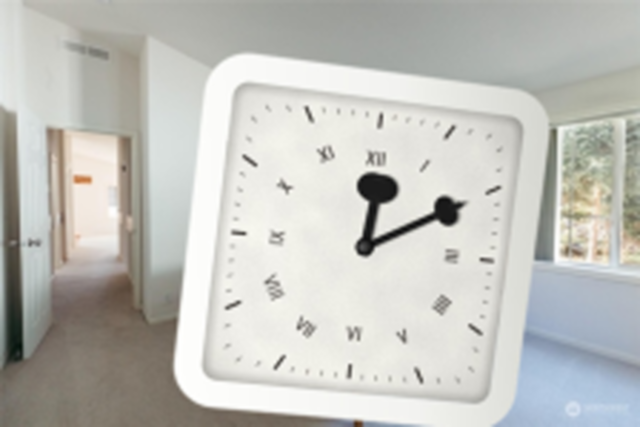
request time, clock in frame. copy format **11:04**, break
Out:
**12:10**
